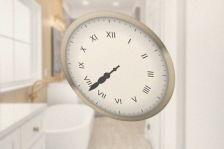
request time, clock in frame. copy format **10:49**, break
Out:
**7:38**
